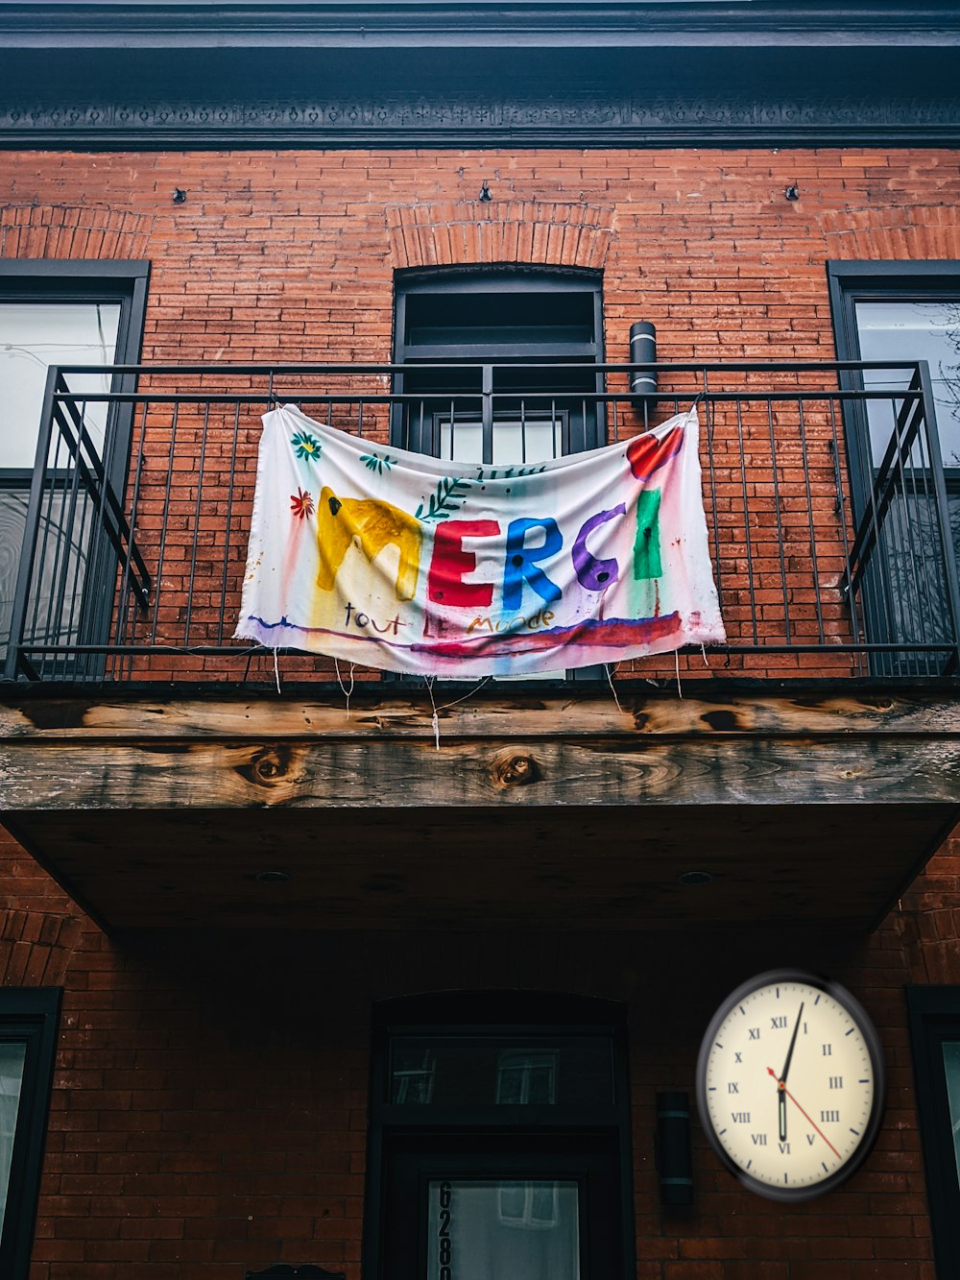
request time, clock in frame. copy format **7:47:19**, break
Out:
**6:03:23**
